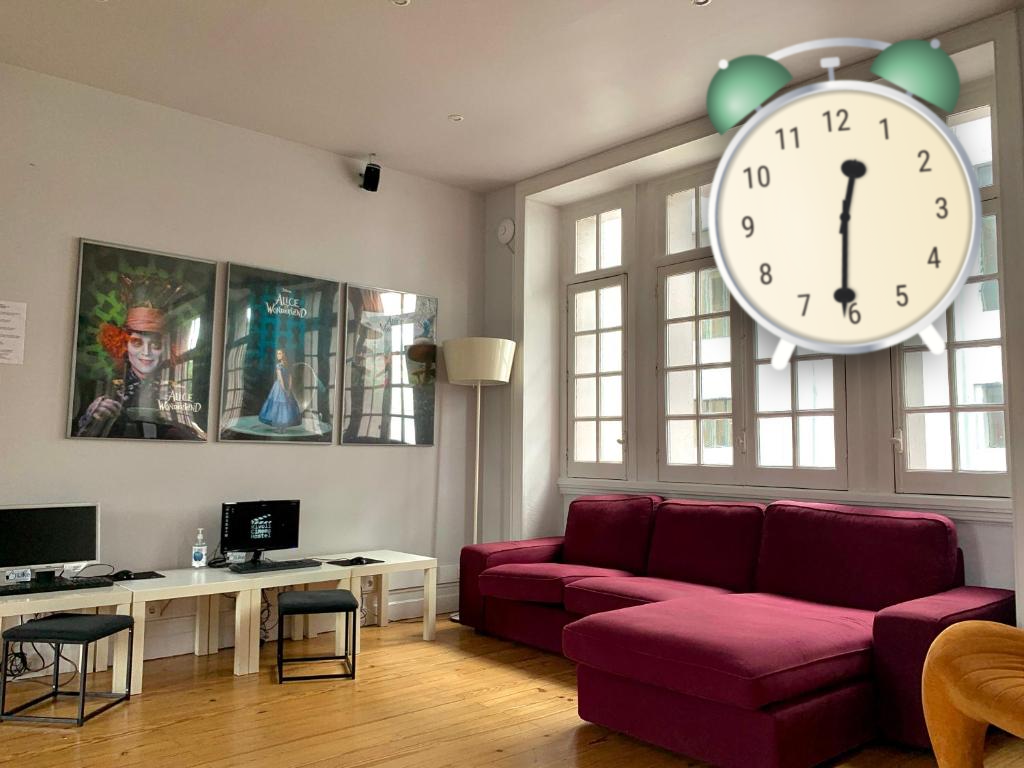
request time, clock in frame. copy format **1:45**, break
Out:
**12:31**
